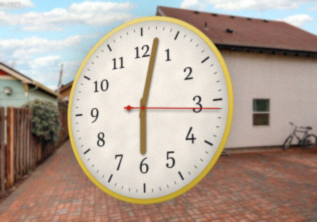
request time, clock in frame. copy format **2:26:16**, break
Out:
**6:02:16**
